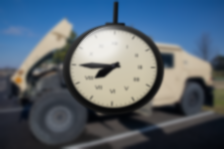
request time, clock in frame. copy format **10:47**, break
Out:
**7:45**
